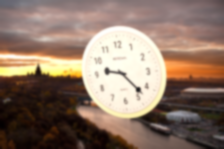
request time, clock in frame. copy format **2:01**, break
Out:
**9:23**
